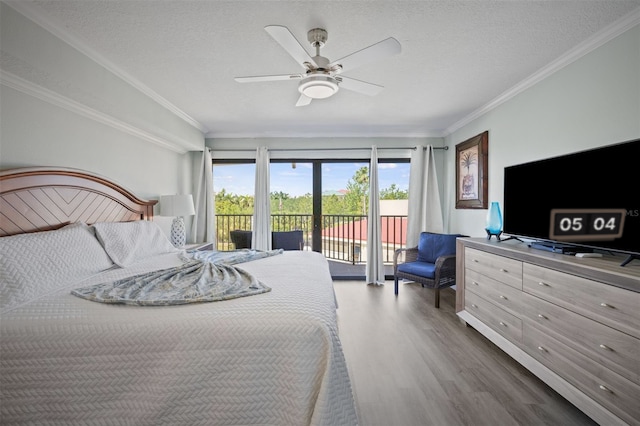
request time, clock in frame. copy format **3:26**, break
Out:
**5:04**
